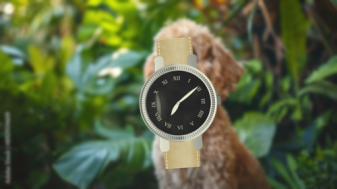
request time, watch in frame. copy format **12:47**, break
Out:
**7:09**
